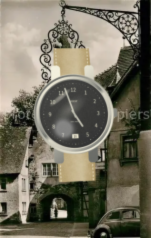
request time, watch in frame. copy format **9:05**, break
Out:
**4:57**
